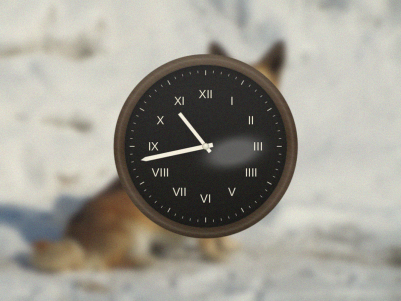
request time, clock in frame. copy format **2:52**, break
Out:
**10:43**
